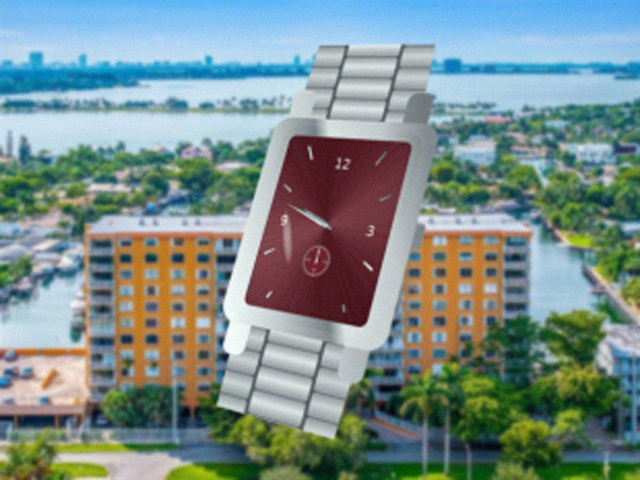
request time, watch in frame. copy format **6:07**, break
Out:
**9:48**
